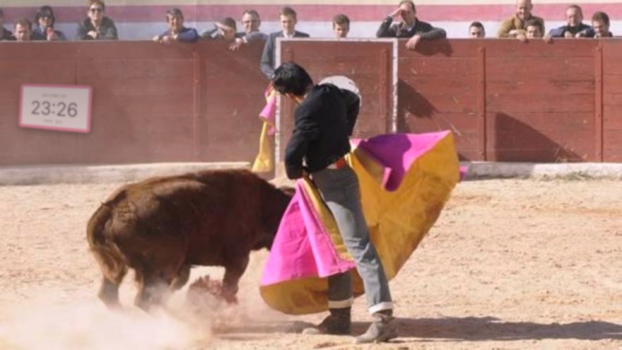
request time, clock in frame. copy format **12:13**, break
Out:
**23:26**
